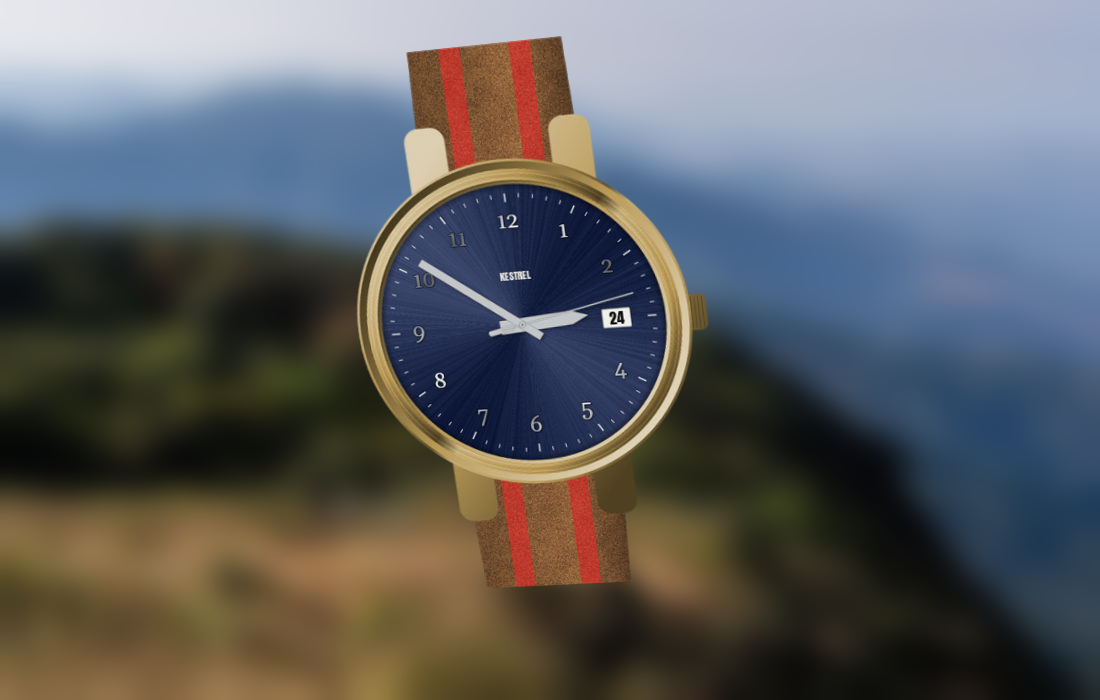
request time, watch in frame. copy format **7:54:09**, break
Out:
**2:51:13**
